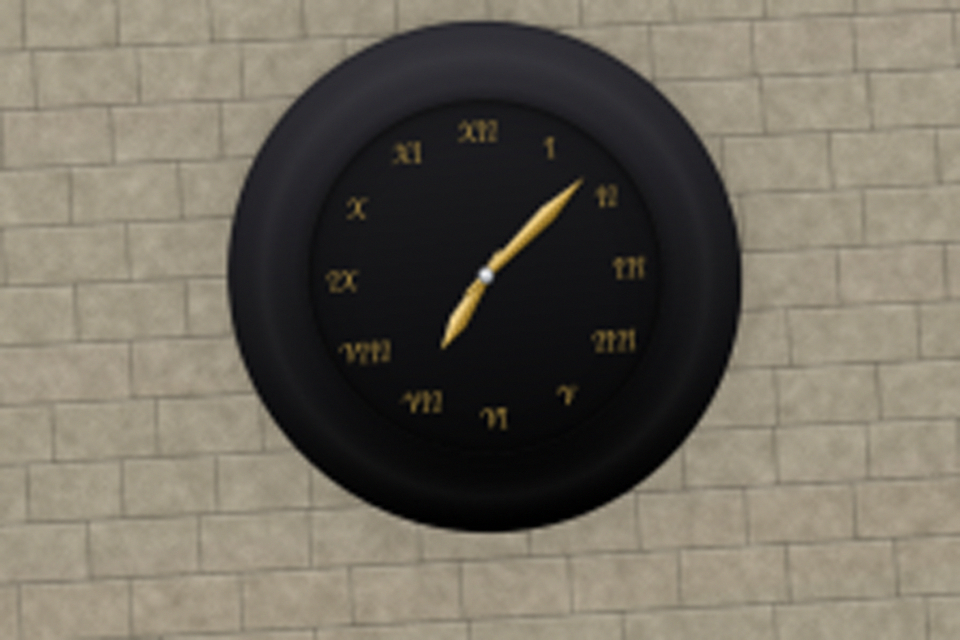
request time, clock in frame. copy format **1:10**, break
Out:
**7:08**
